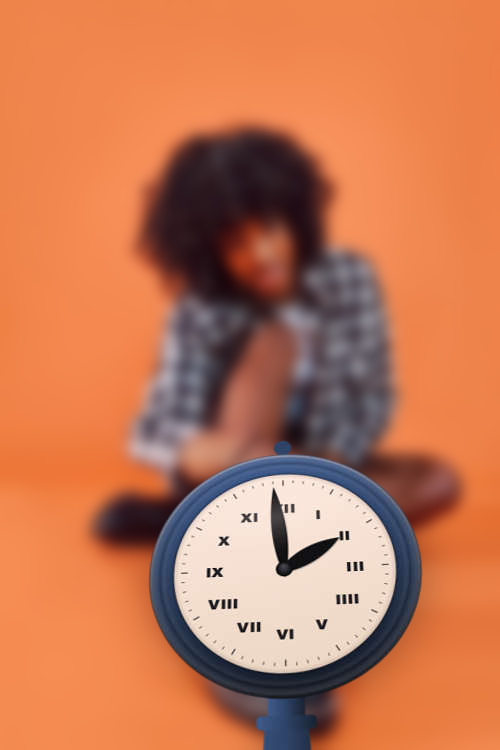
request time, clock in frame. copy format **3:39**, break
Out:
**1:59**
